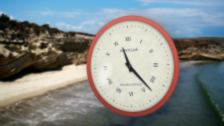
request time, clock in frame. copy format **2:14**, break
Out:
**11:23**
